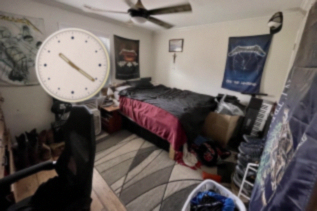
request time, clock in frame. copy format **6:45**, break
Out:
**10:21**
